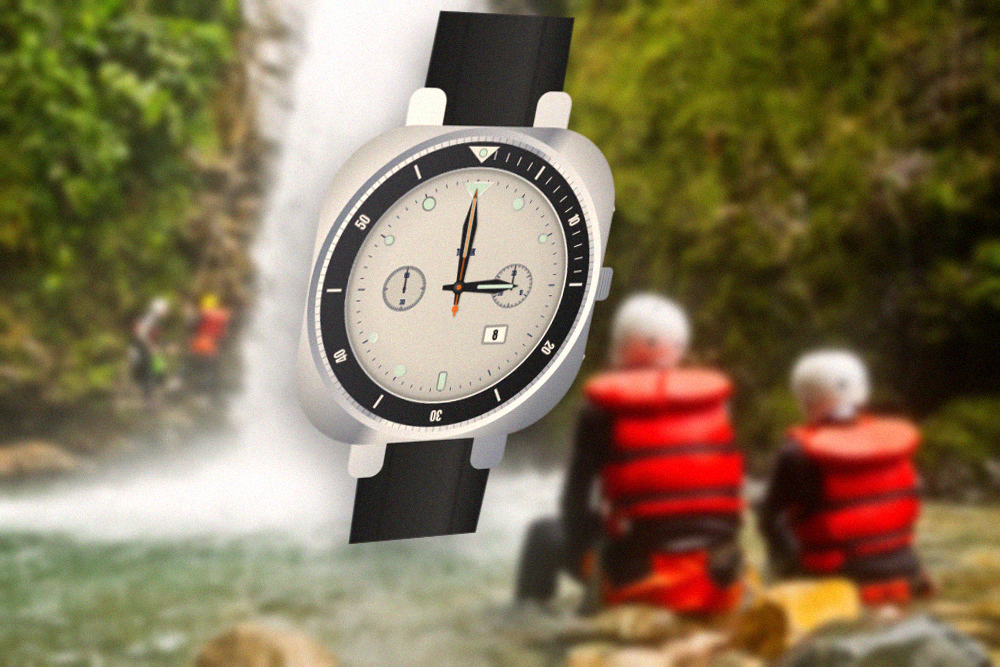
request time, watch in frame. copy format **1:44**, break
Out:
**3:00**
